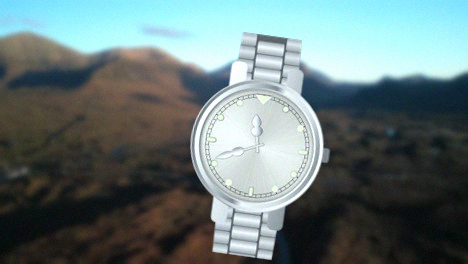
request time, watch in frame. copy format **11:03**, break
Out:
**11:41**
